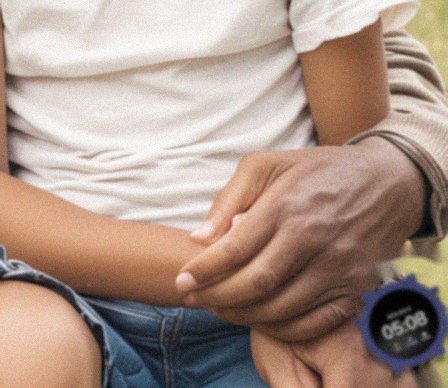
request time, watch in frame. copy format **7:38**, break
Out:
**5:08**
